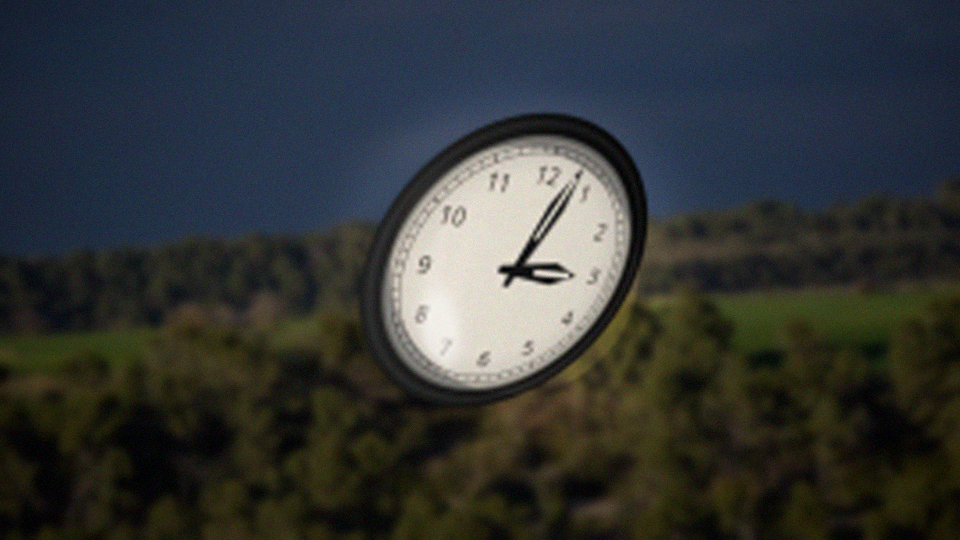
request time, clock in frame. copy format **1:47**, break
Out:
**3:03**
